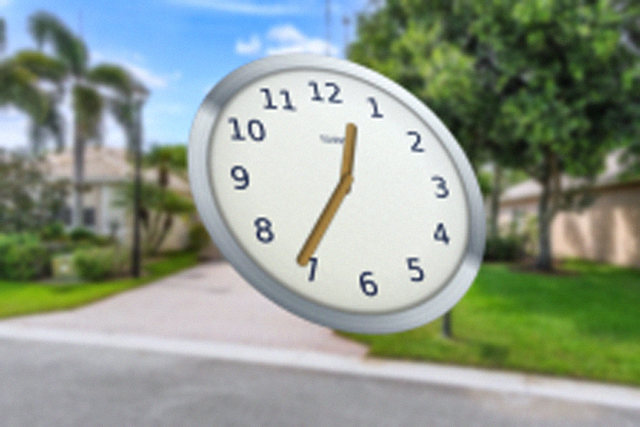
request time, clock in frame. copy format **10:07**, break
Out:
**12:36**
